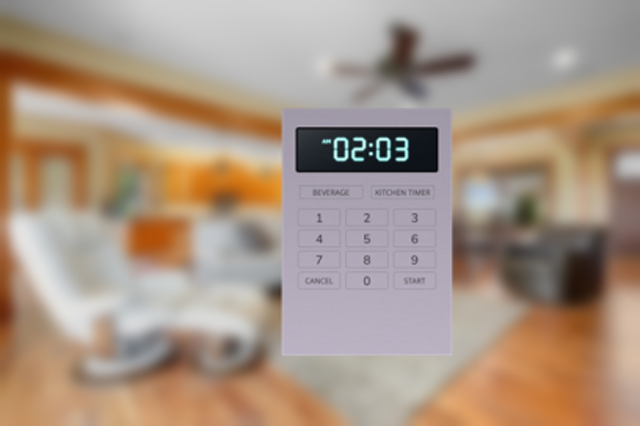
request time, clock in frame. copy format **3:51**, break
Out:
**2:03**
